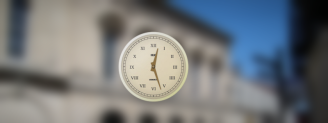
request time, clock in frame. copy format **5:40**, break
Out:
**12:27**
